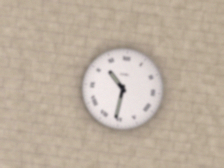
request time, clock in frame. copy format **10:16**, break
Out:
**10:31**
